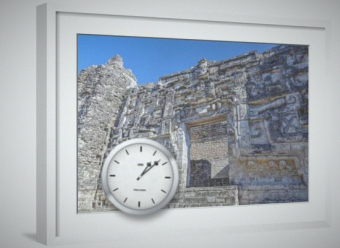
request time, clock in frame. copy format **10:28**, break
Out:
**1:08**
